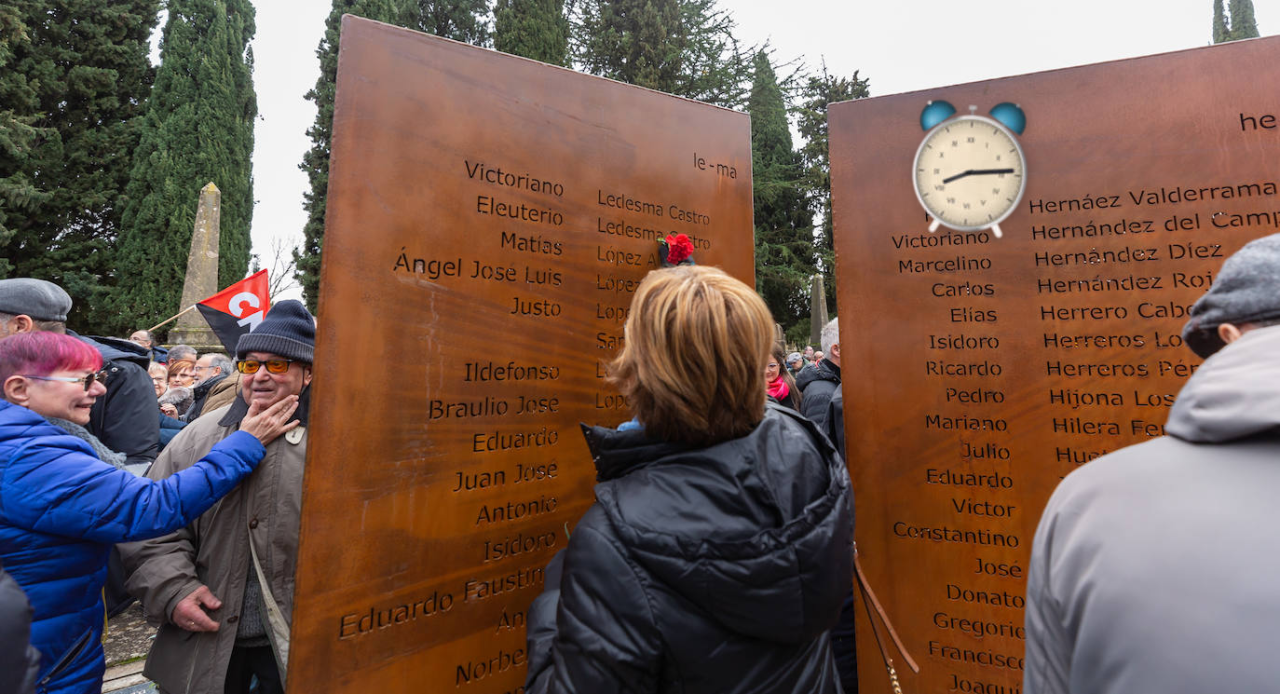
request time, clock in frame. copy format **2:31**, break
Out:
**8:14**
